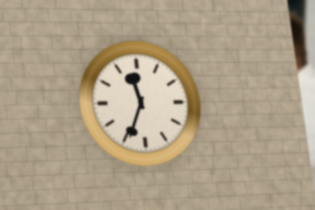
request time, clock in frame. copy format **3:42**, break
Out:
**11:34**
